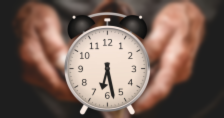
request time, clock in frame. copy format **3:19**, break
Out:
**6:28**
